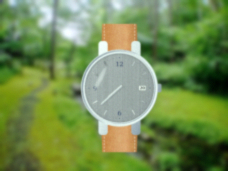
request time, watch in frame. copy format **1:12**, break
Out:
**7:38**
